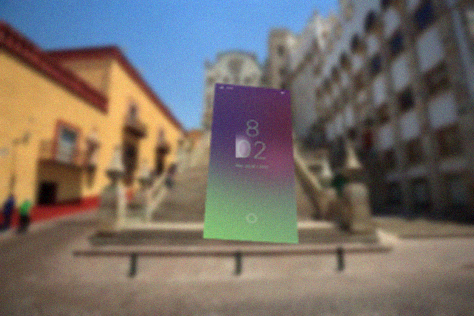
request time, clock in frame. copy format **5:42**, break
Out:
**8:02**
